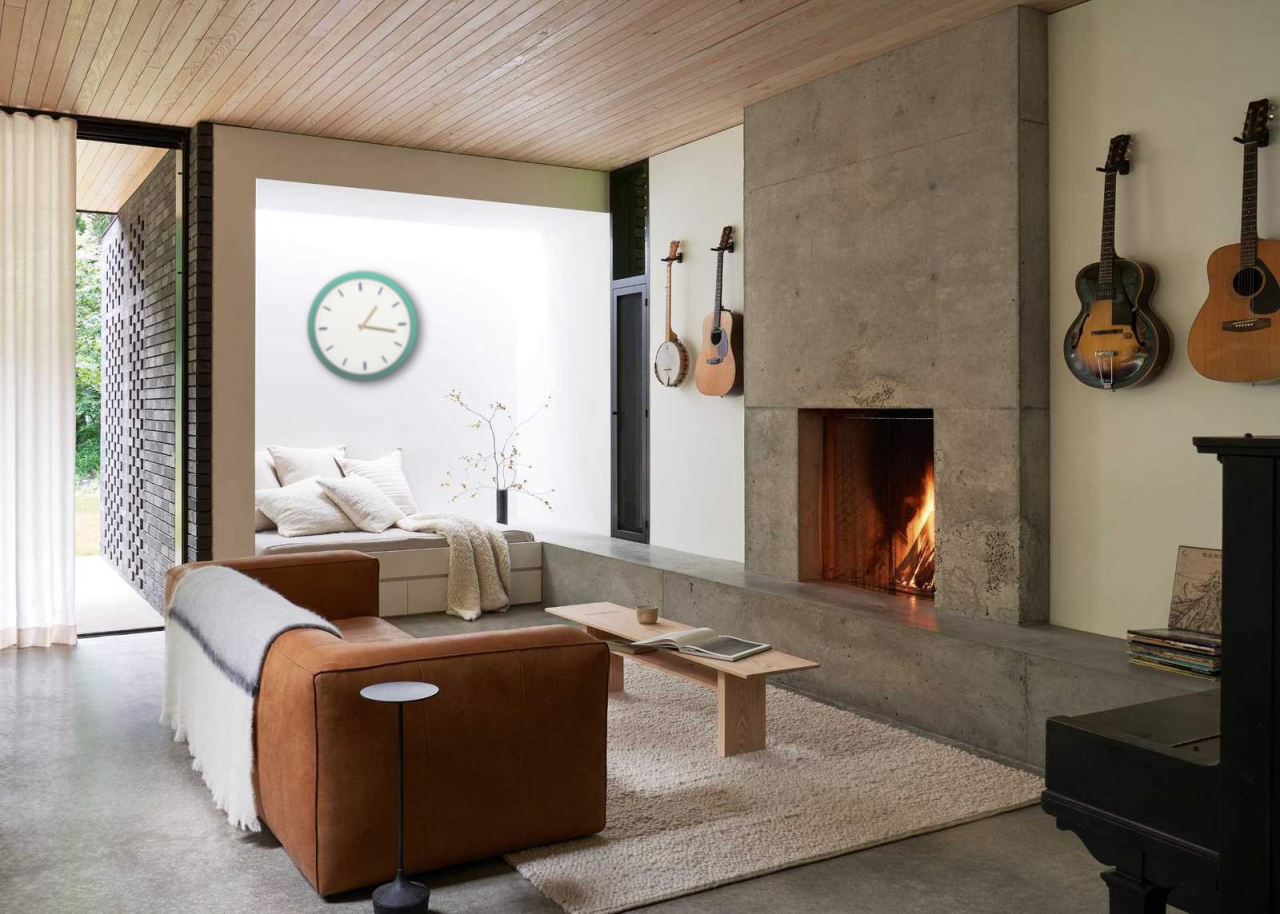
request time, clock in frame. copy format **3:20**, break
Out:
**1:17**
